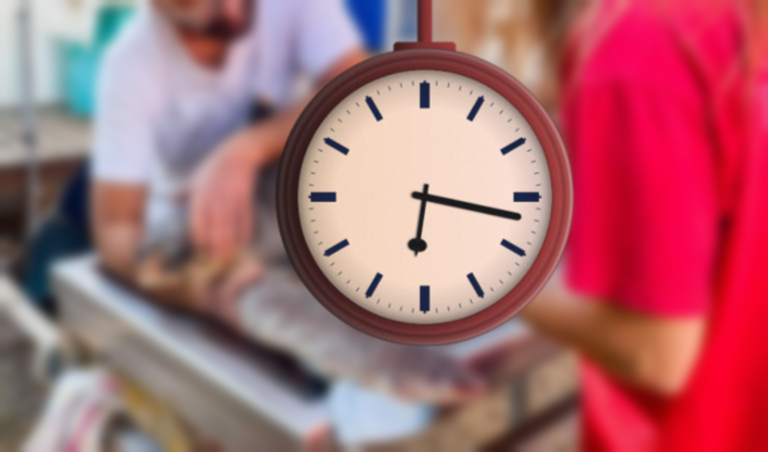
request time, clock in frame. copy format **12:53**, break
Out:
**6:17**
